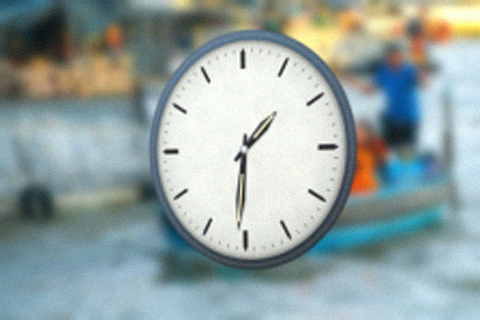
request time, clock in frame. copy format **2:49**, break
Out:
**1:31**
